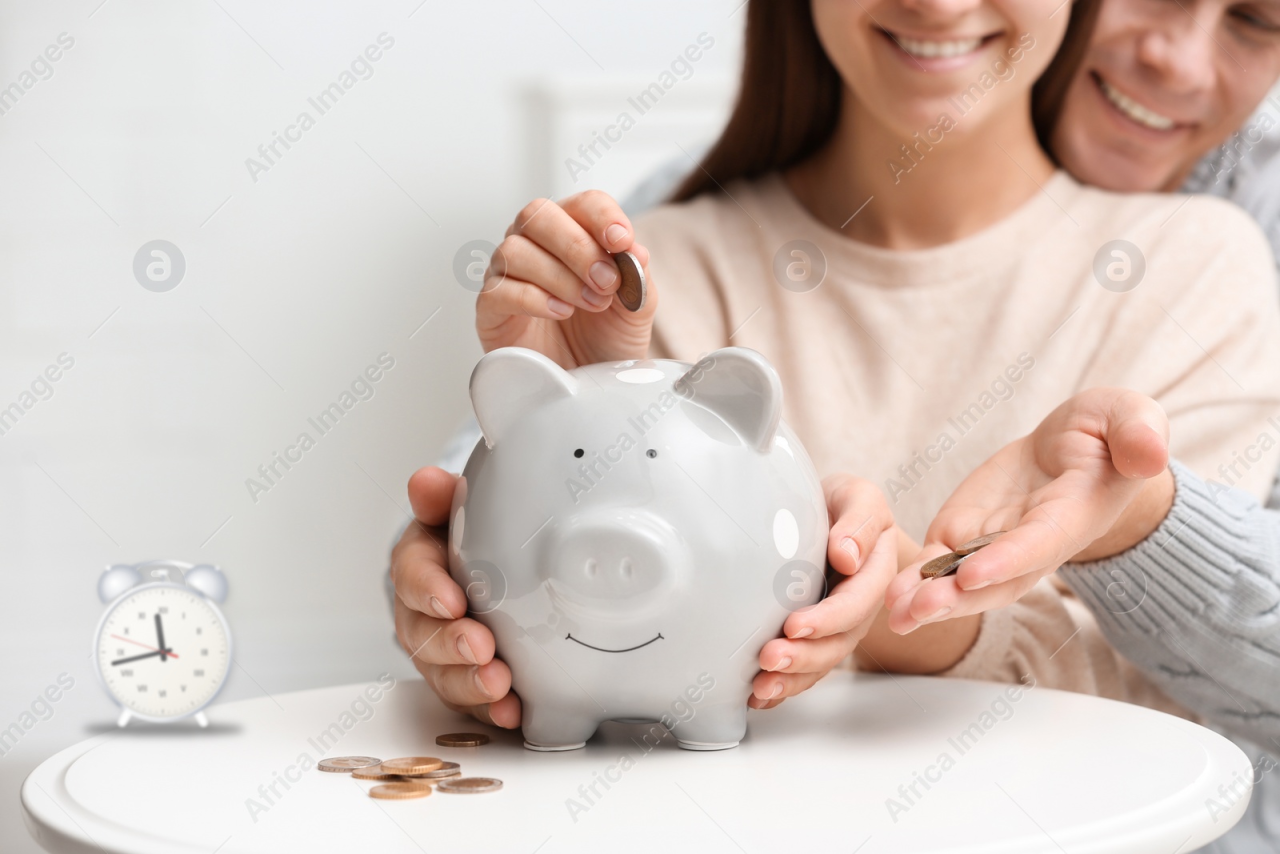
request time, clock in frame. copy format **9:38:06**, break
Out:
**11:42:48**
